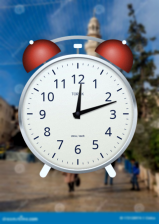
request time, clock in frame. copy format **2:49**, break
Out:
**12:12**
